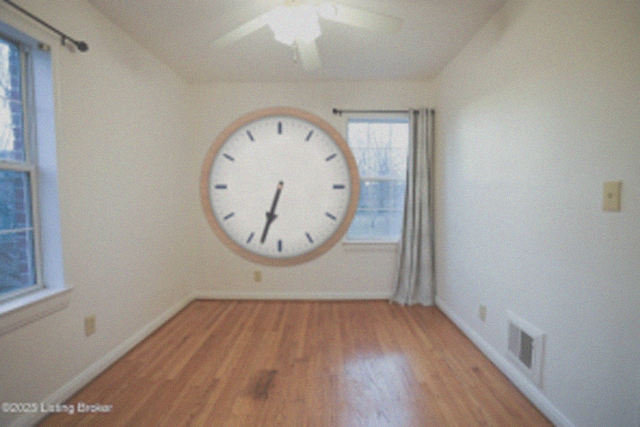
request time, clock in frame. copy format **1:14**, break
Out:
**6:33**
